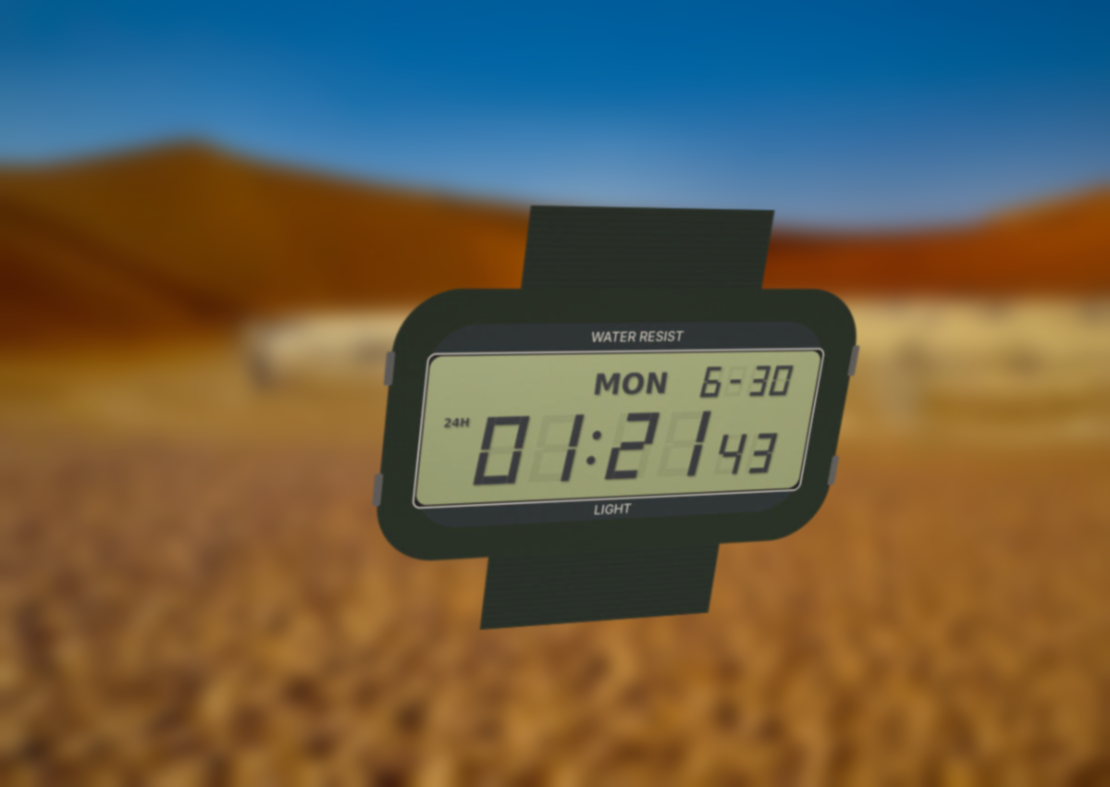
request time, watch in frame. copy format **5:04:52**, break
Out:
**1:21:43**
